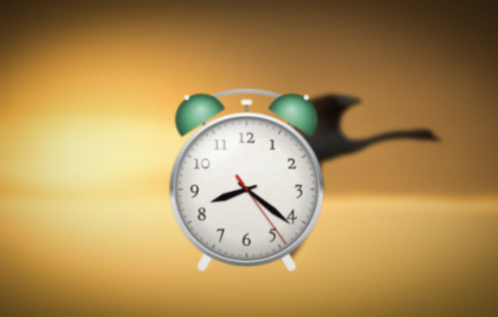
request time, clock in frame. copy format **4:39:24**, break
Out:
**8:21:24**
